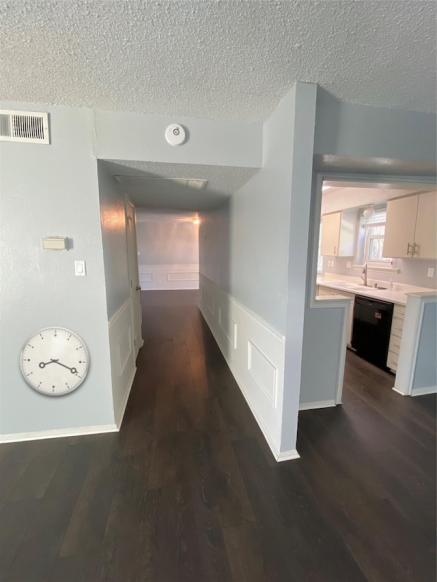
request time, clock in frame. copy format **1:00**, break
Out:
**8:19**
